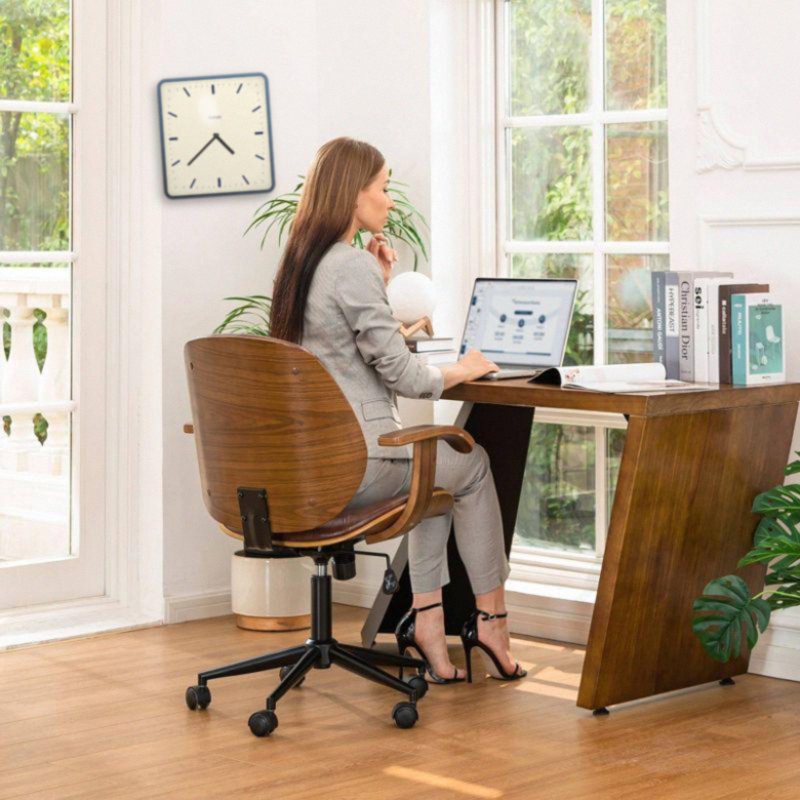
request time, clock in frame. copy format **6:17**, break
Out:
**4:38**
